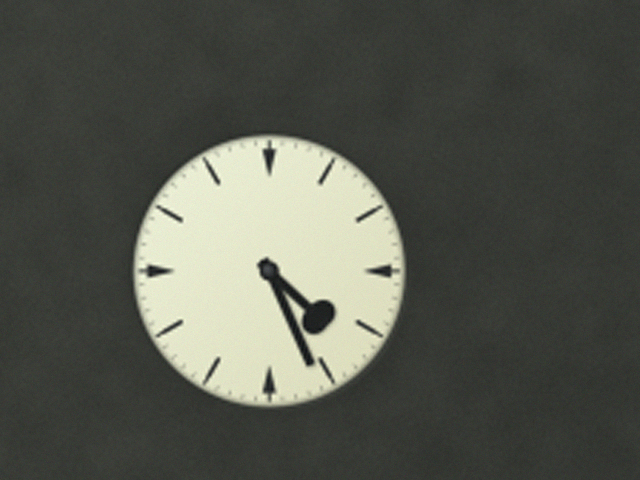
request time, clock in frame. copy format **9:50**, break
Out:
**4:26**
